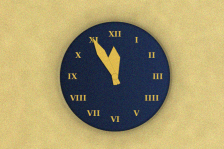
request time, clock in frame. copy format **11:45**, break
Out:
**11:55**
